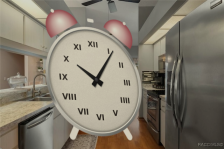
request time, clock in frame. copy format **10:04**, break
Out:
**10:06**
